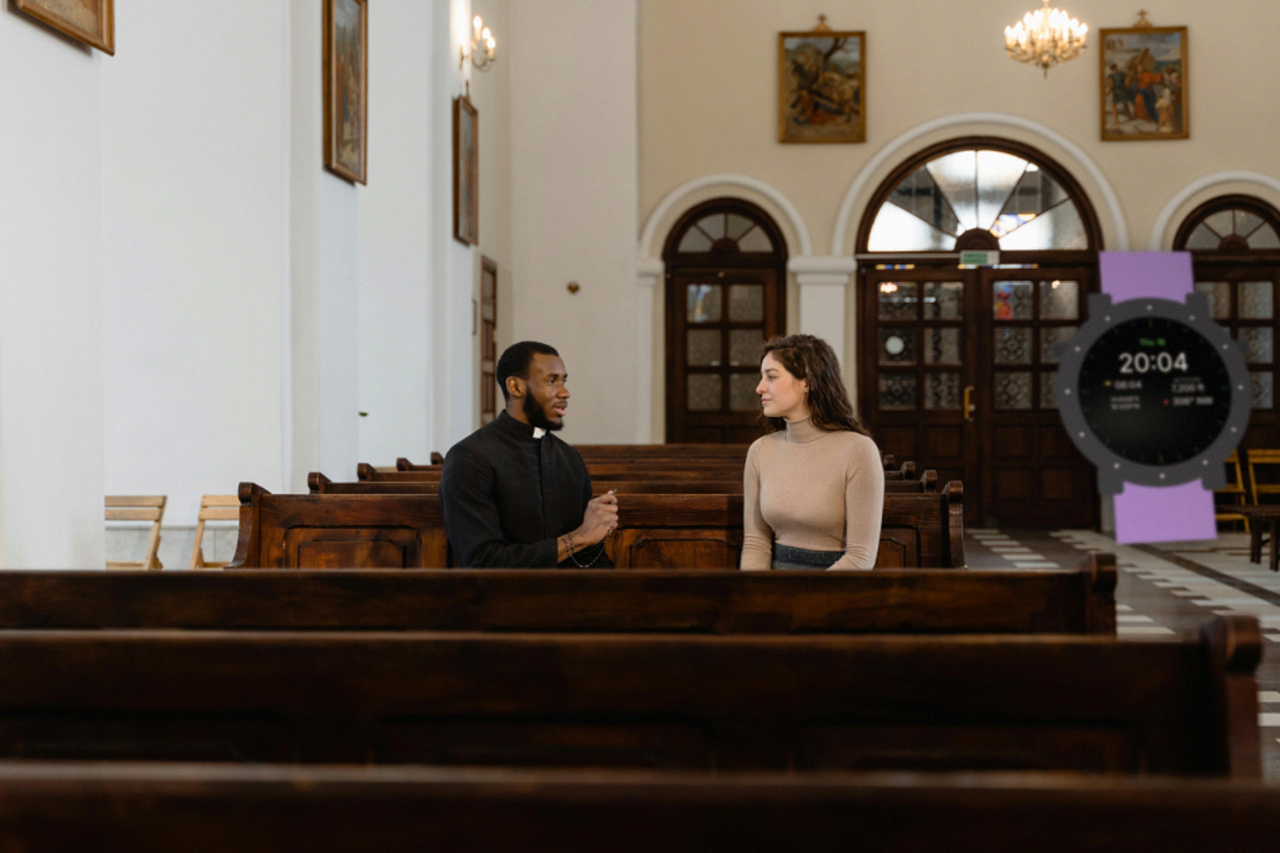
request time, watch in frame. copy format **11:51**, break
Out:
**20:04**
